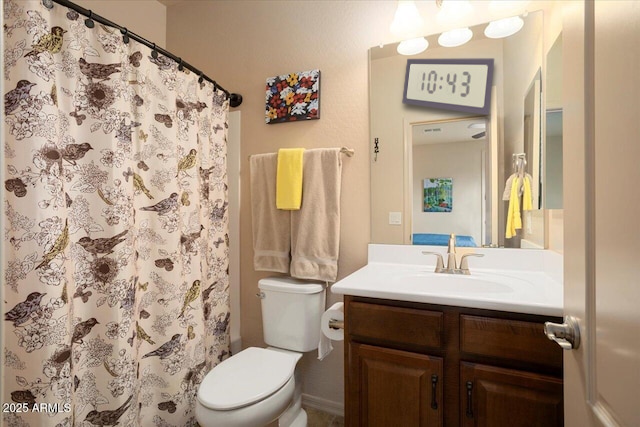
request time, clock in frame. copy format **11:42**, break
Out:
**10:43**
